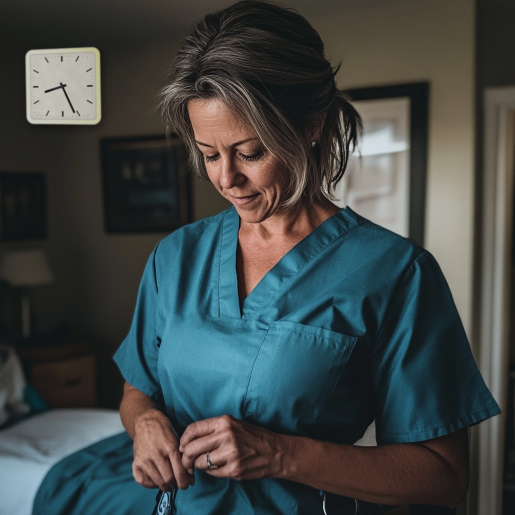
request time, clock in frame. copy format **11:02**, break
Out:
**8:26**
